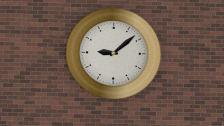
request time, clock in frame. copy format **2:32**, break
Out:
**9:08**
